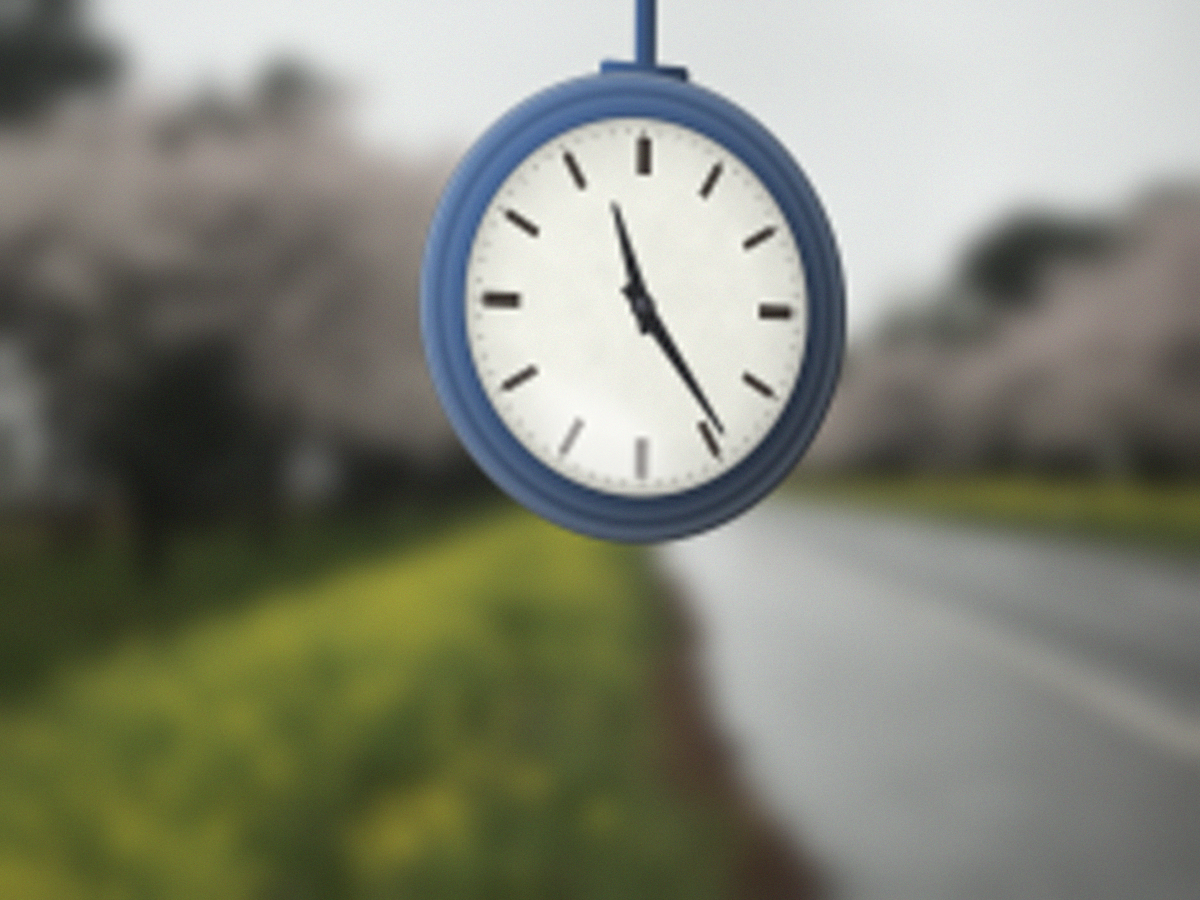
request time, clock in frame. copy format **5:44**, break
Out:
**11:24**
